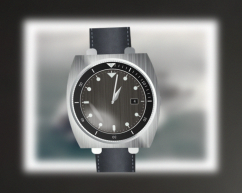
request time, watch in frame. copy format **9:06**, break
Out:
**1:02**
